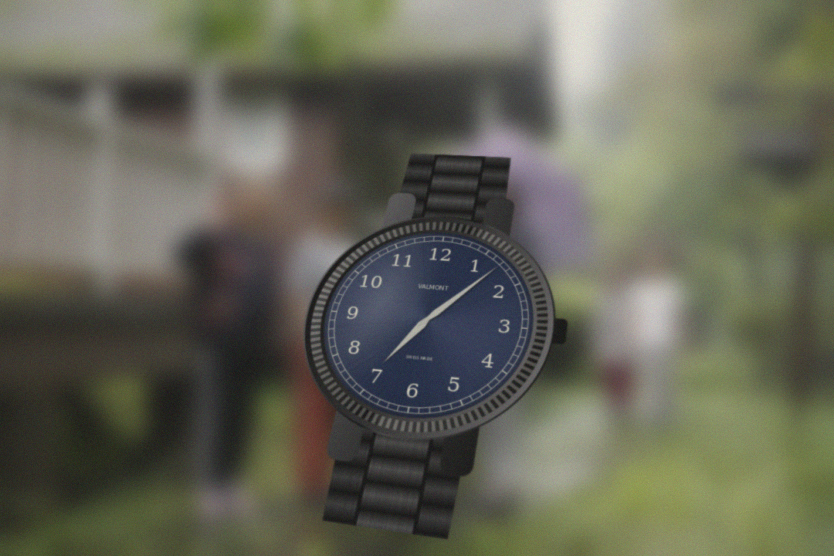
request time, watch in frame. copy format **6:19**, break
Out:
**7:07**
